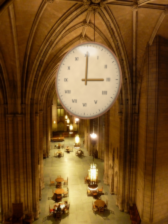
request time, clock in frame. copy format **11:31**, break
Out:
**3:00**
